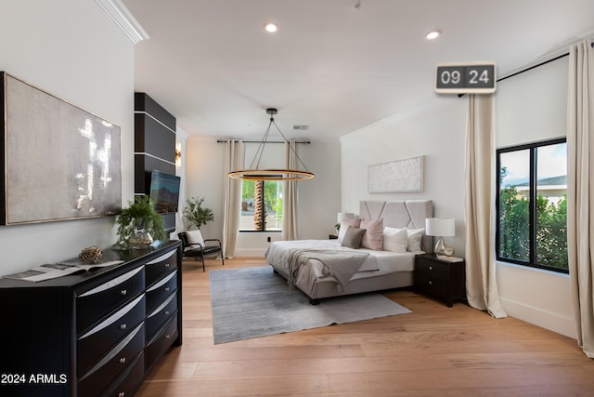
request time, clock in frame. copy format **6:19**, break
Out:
**9:24**
